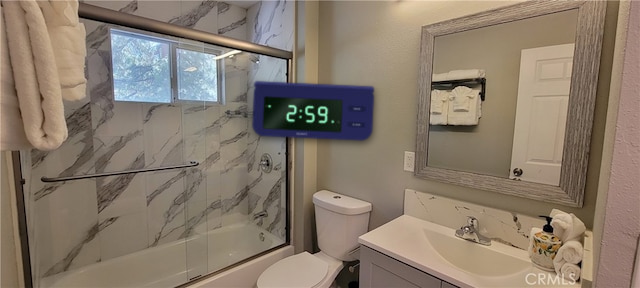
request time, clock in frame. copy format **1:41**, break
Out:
**2:59**
